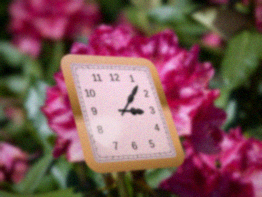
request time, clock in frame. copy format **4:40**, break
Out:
**3:07**
